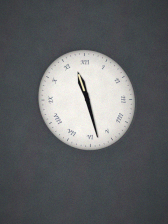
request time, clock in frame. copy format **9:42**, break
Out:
**11:28**
